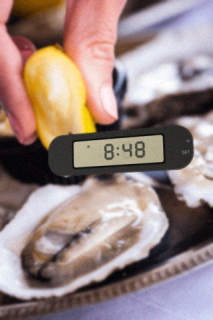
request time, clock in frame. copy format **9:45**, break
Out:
**8:48**
